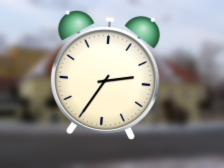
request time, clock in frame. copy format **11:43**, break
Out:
**2:35**
